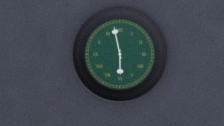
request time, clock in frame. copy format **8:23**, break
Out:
**5:58**
